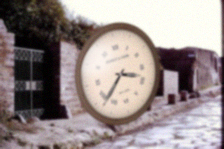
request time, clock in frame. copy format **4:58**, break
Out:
**3:38**
